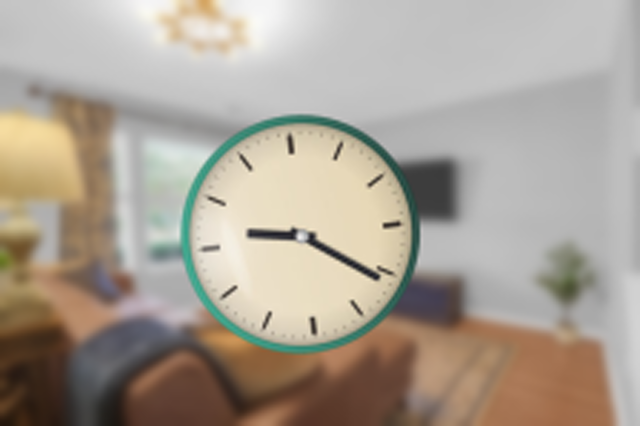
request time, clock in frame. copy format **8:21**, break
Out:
**9:21**
